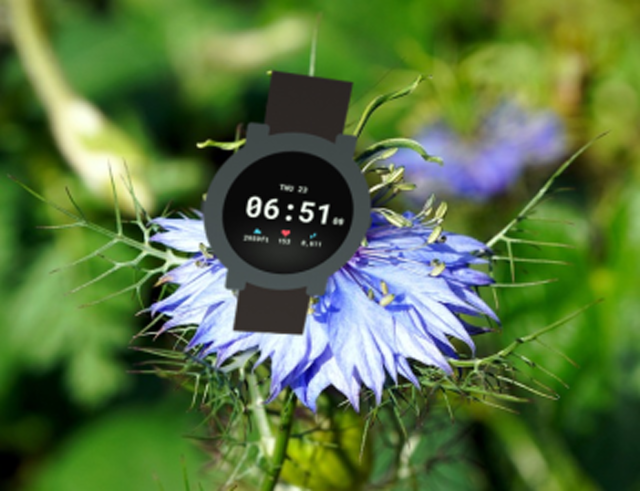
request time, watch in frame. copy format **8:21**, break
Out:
**6:51**
